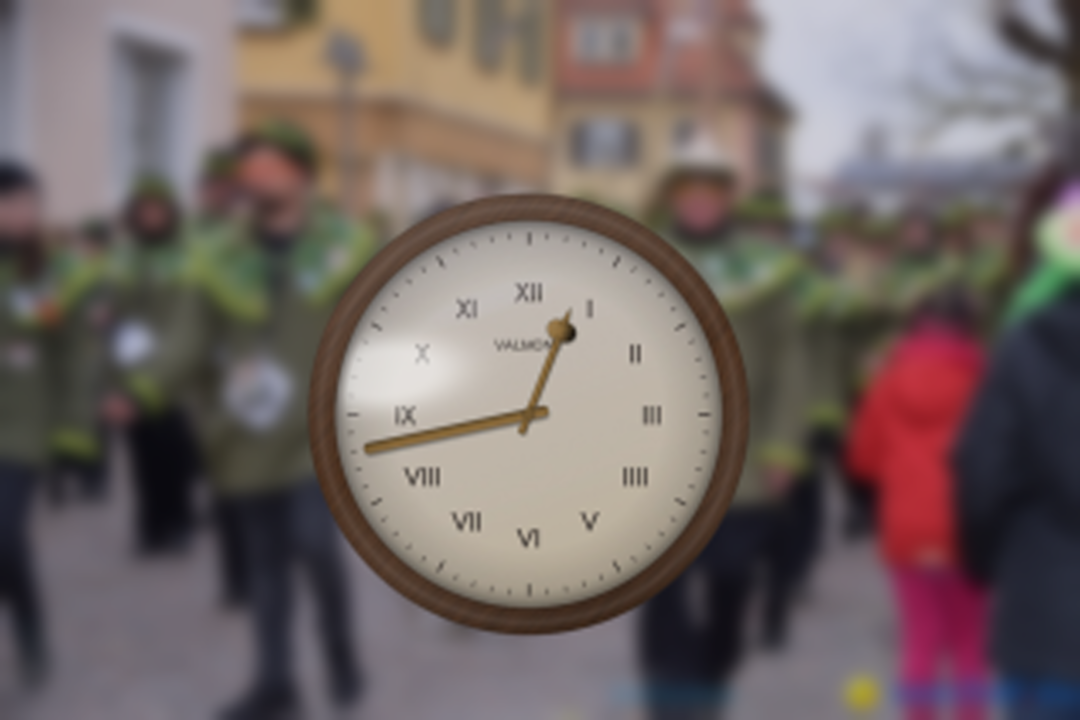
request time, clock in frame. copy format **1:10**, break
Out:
**12:43**
